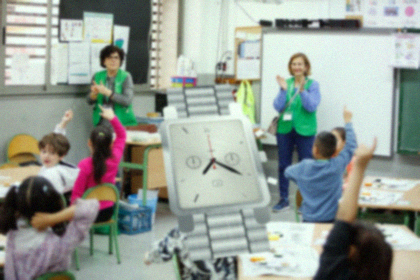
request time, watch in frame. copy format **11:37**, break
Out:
**7:21**
